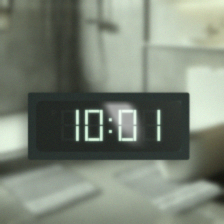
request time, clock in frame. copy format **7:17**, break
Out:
**10:01**
